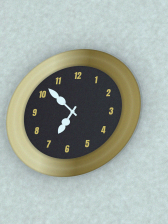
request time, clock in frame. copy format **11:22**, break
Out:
**6:52**
